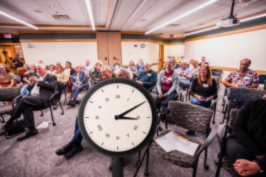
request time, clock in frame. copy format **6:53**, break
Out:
**3:10**
